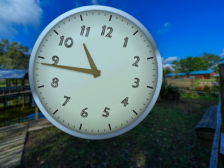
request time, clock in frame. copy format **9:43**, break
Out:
**10:44**
